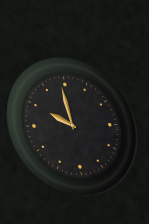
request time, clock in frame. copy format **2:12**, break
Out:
**9:59**
